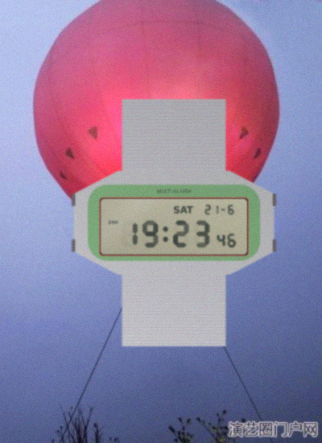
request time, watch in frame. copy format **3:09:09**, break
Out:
**19:23:46**
